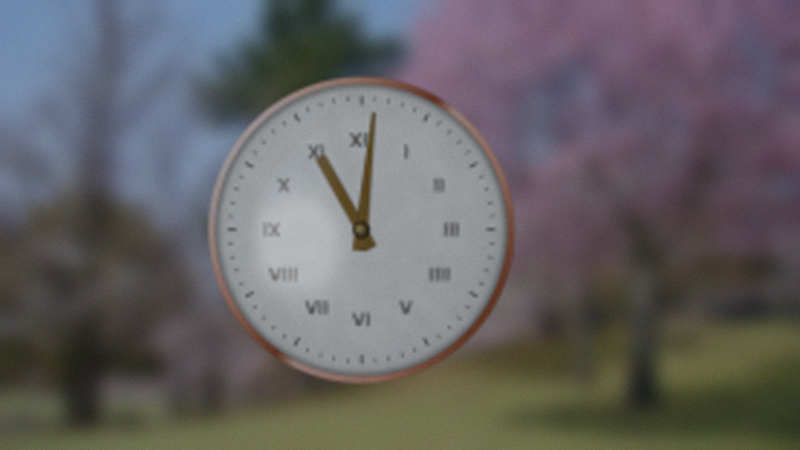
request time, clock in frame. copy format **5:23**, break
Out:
**11:01**
